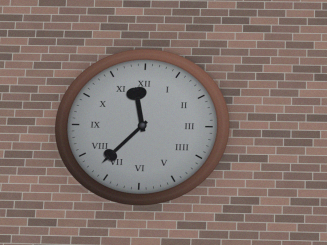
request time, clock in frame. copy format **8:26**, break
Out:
**11:37**
